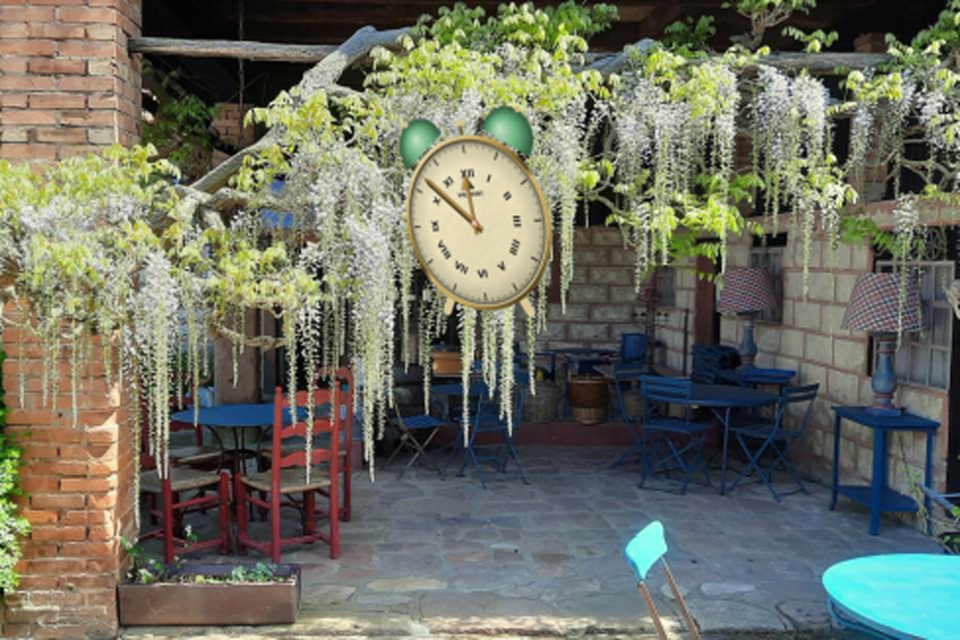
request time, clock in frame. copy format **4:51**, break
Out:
**11:52**
